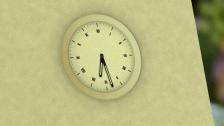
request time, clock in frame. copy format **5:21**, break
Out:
**6:28**
